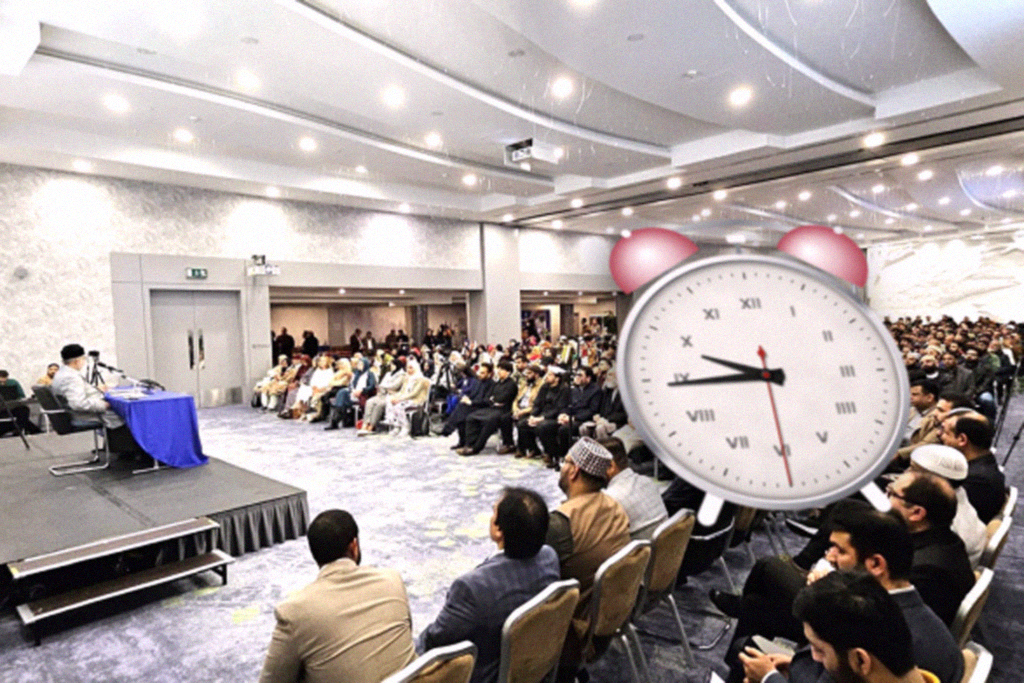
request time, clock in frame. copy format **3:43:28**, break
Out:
**9:44:30**
